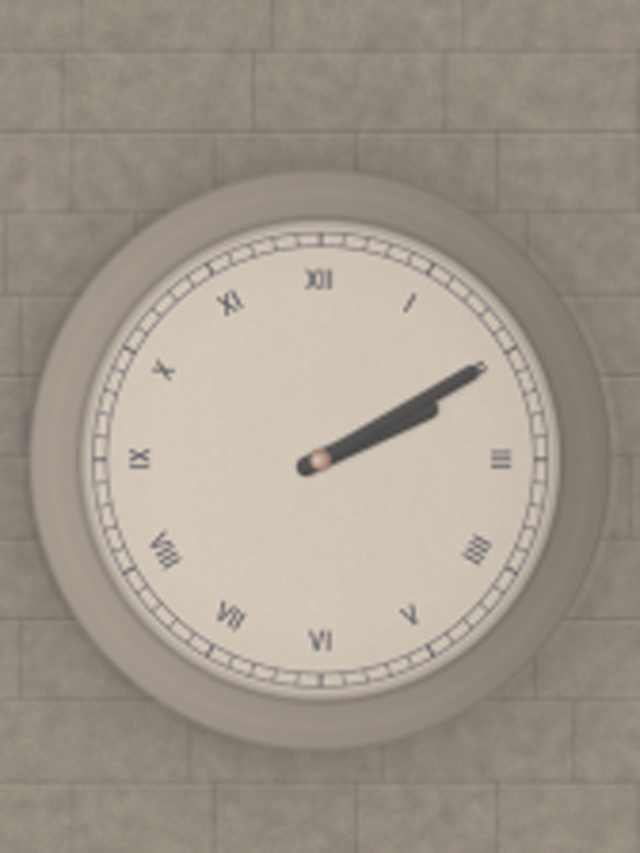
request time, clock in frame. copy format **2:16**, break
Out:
**2:10**
